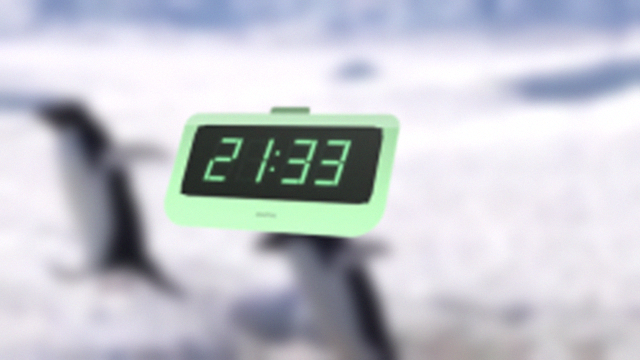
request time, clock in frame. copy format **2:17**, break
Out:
**21:33**
